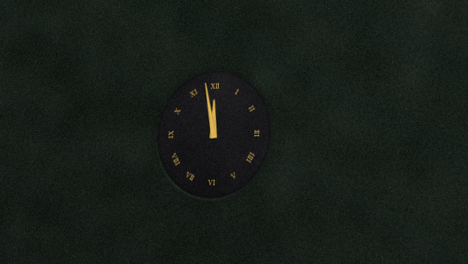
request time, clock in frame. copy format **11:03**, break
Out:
**11:58**
